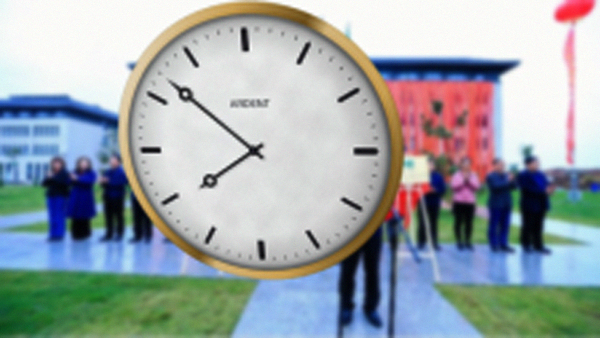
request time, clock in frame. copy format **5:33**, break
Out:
**7:52**
